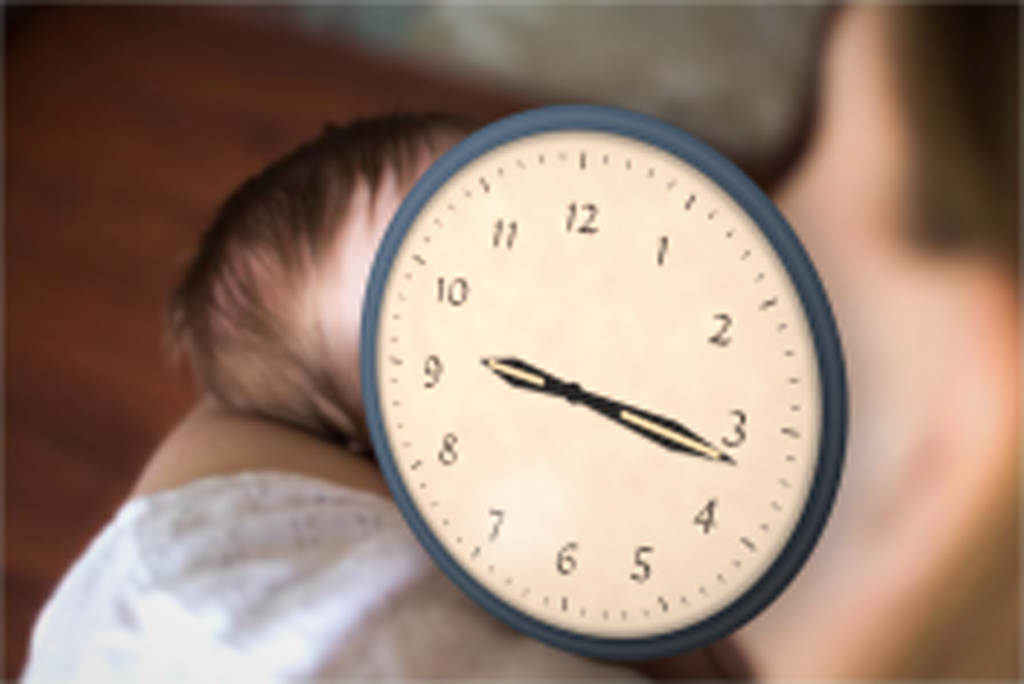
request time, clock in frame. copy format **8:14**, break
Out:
**9:17**
